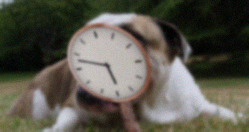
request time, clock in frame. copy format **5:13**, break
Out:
**5:48**
